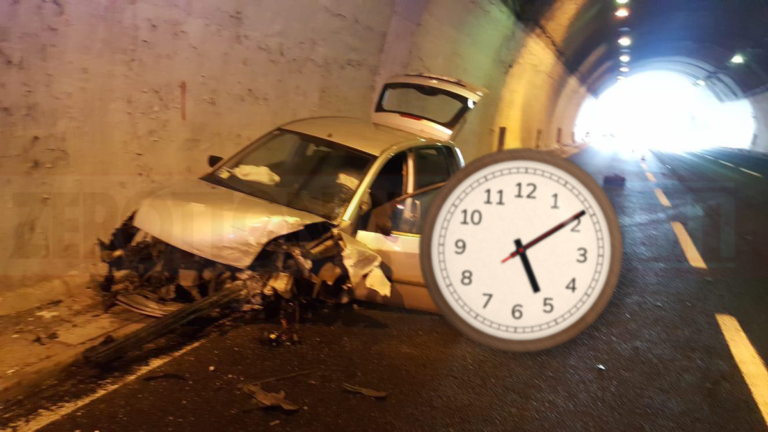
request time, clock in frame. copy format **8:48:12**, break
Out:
**5:09:09**
